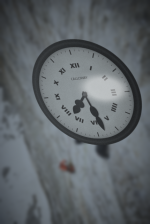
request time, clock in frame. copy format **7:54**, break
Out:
**7:28**
